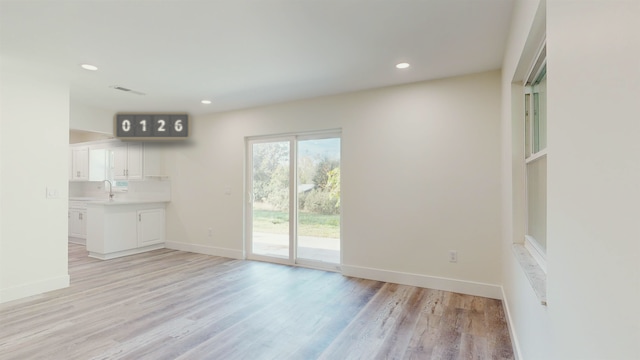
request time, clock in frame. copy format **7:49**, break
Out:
**1:26**
